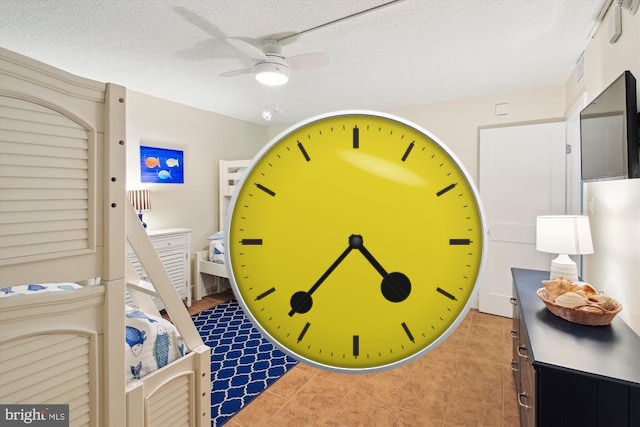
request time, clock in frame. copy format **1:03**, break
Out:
**4:37**
